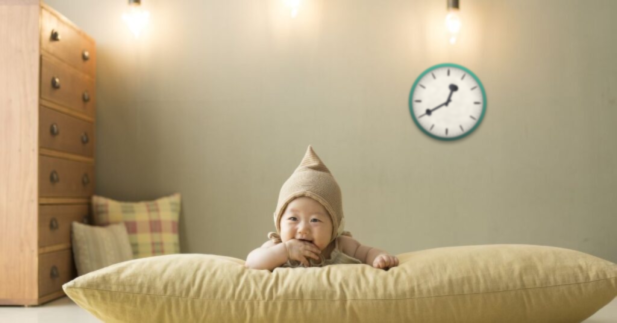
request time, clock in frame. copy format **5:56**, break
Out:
**12:40**
